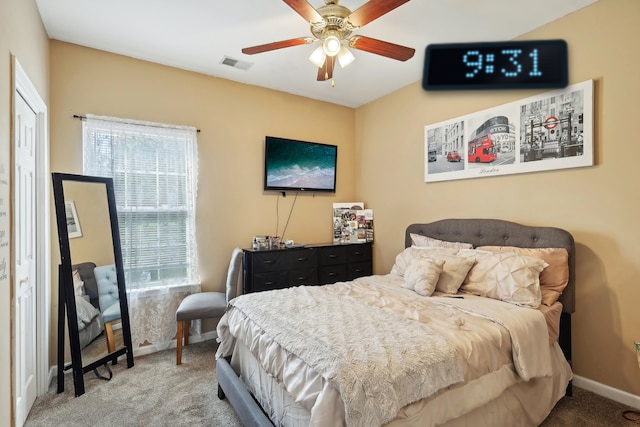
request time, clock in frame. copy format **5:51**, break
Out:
**9:31**
